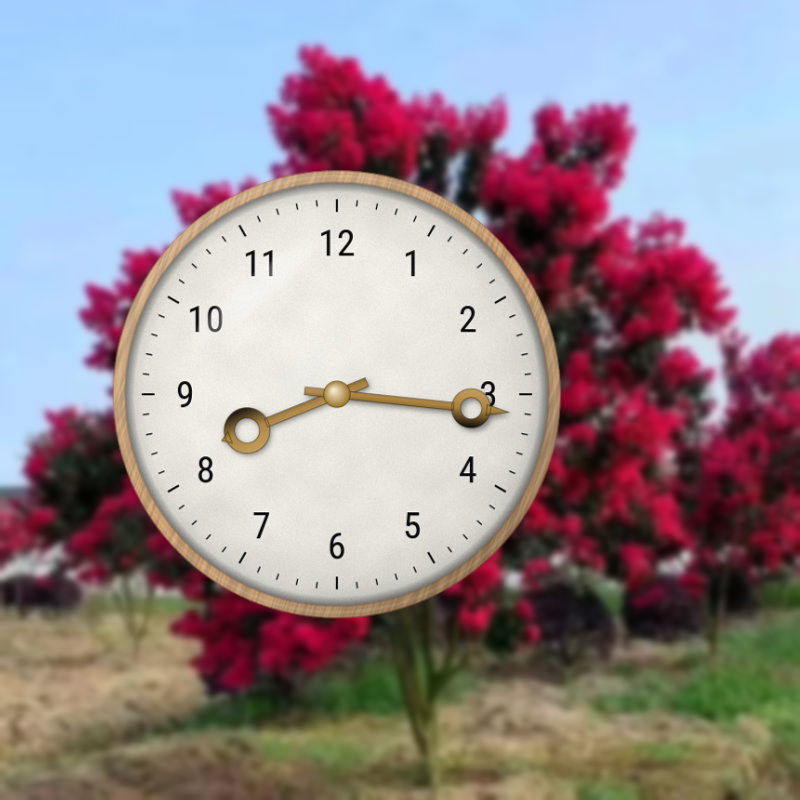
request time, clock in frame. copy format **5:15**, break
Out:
**8:16**
